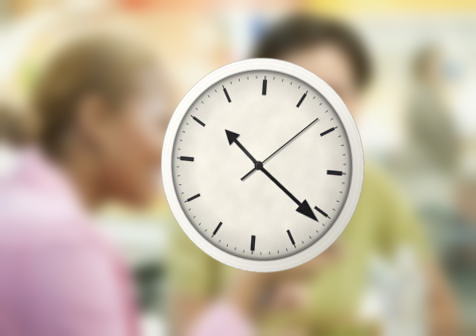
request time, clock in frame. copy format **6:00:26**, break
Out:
**10:21:08**
